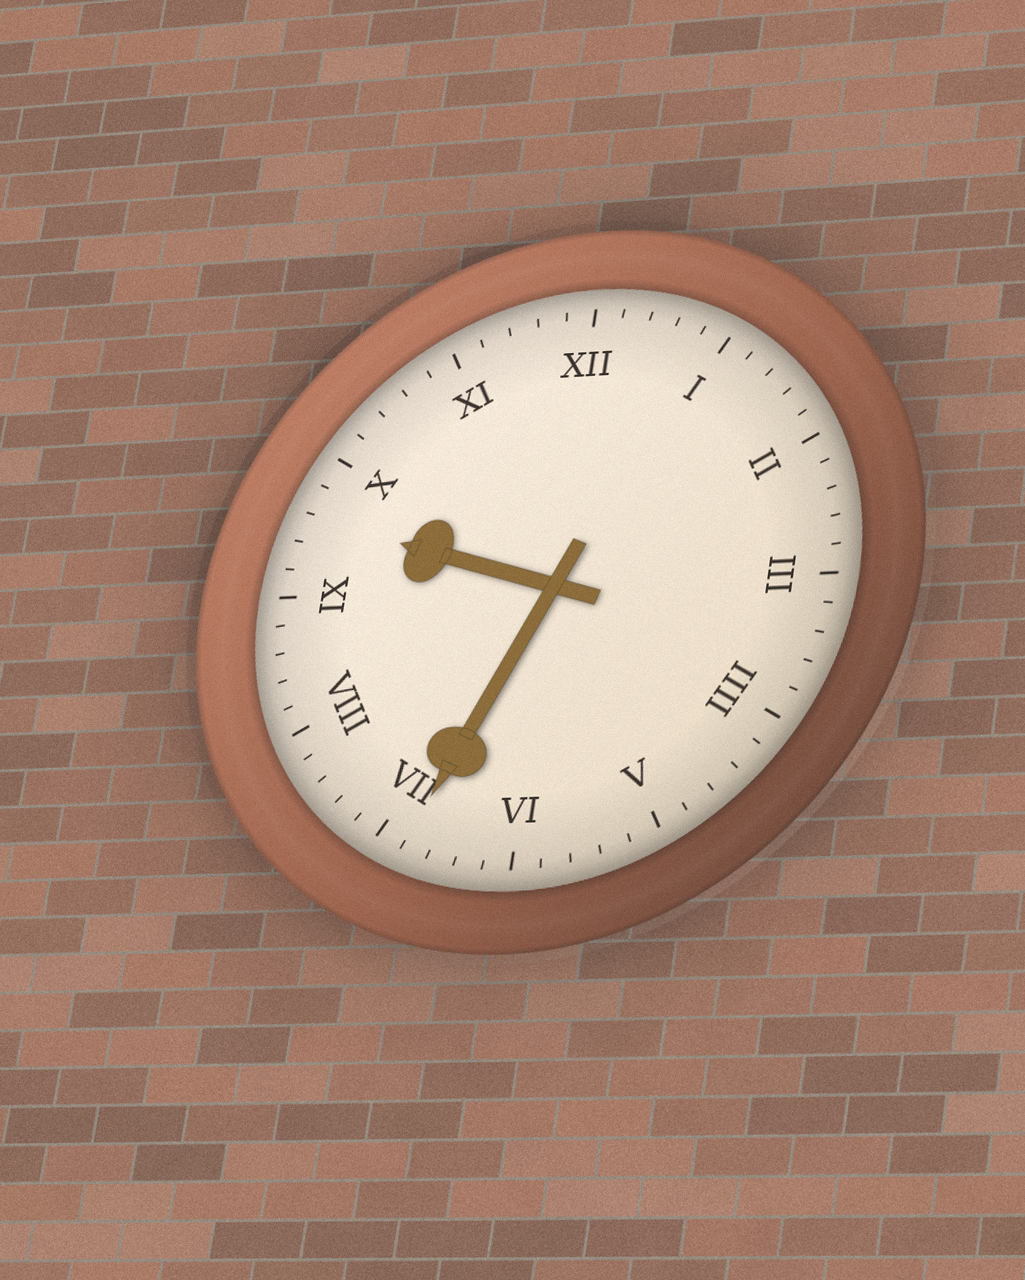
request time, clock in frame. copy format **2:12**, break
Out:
**9:34**
